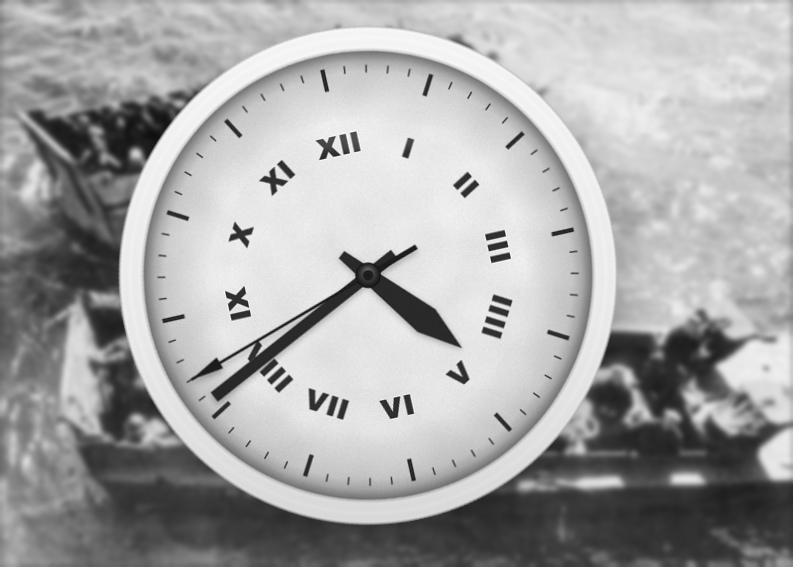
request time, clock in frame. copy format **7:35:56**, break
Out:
**4:40:42**
